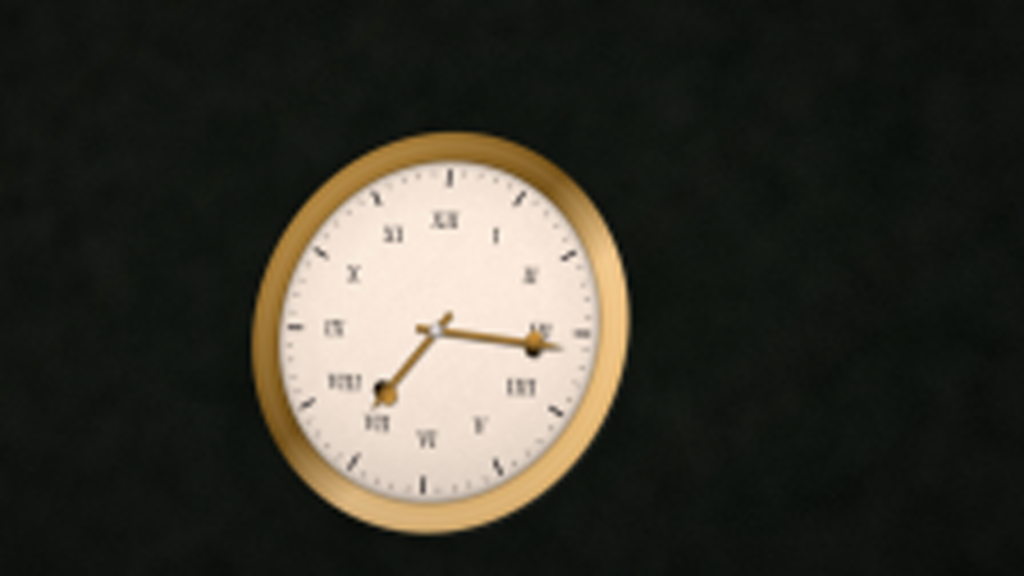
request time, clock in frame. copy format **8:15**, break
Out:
**7:16**
